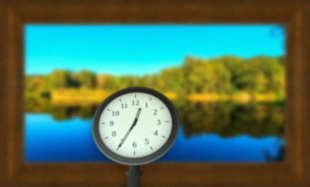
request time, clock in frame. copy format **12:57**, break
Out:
**12:35**
